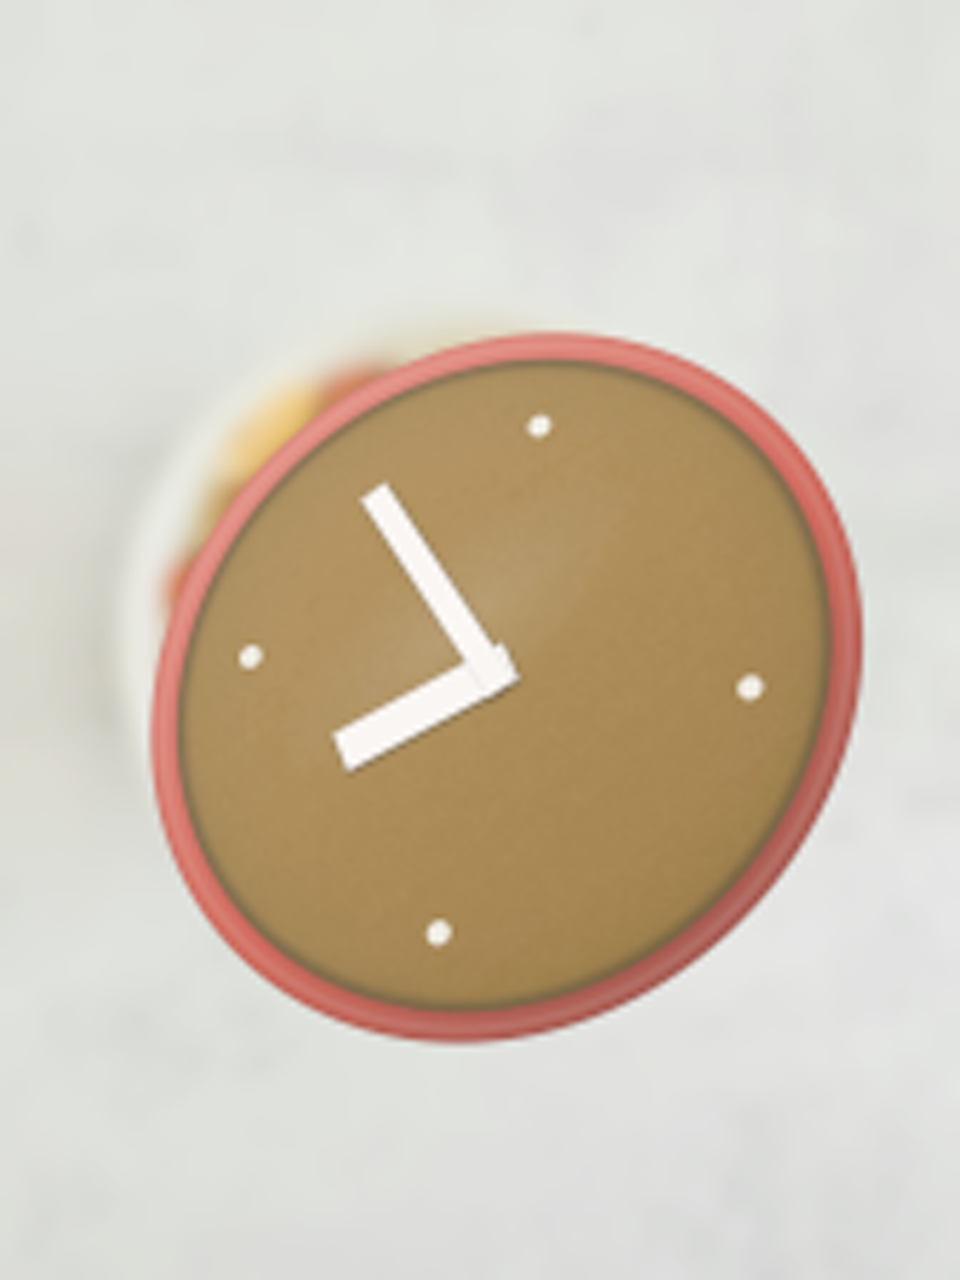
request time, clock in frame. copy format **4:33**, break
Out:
**7:53**
